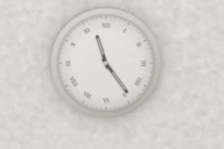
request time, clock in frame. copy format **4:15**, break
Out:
**11:24**
